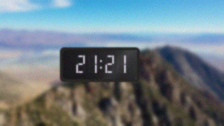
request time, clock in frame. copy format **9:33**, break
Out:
**21:21**
